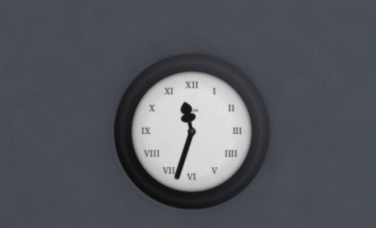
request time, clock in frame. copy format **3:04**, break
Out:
**11:33**
